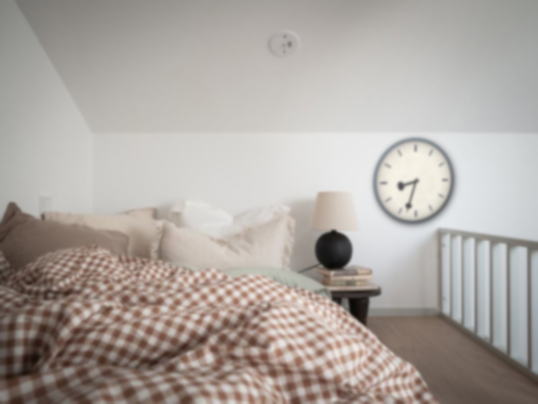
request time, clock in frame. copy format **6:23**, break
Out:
**8:33**
